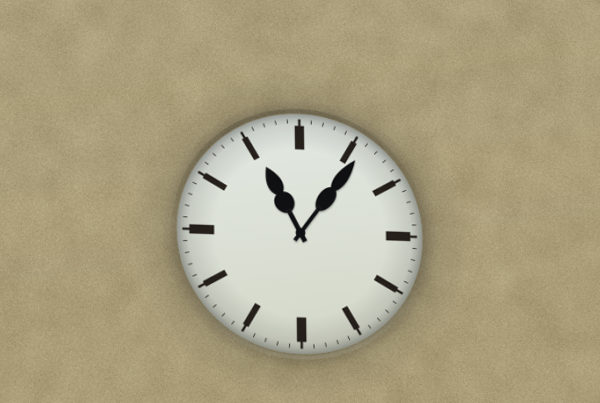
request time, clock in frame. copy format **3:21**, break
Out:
**11:06**
